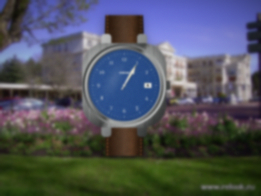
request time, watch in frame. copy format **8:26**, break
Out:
**1:05**
